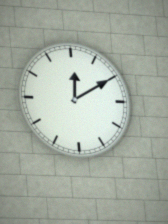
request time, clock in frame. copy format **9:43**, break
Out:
**12:10**
